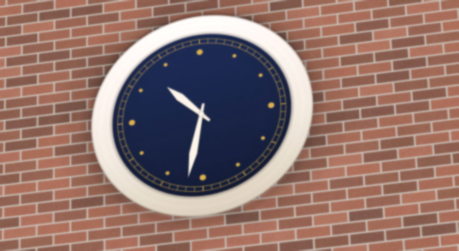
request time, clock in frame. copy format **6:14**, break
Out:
**10:32**
